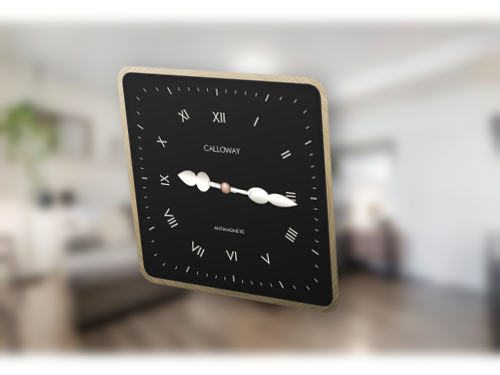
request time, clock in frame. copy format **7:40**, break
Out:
**9:16**
